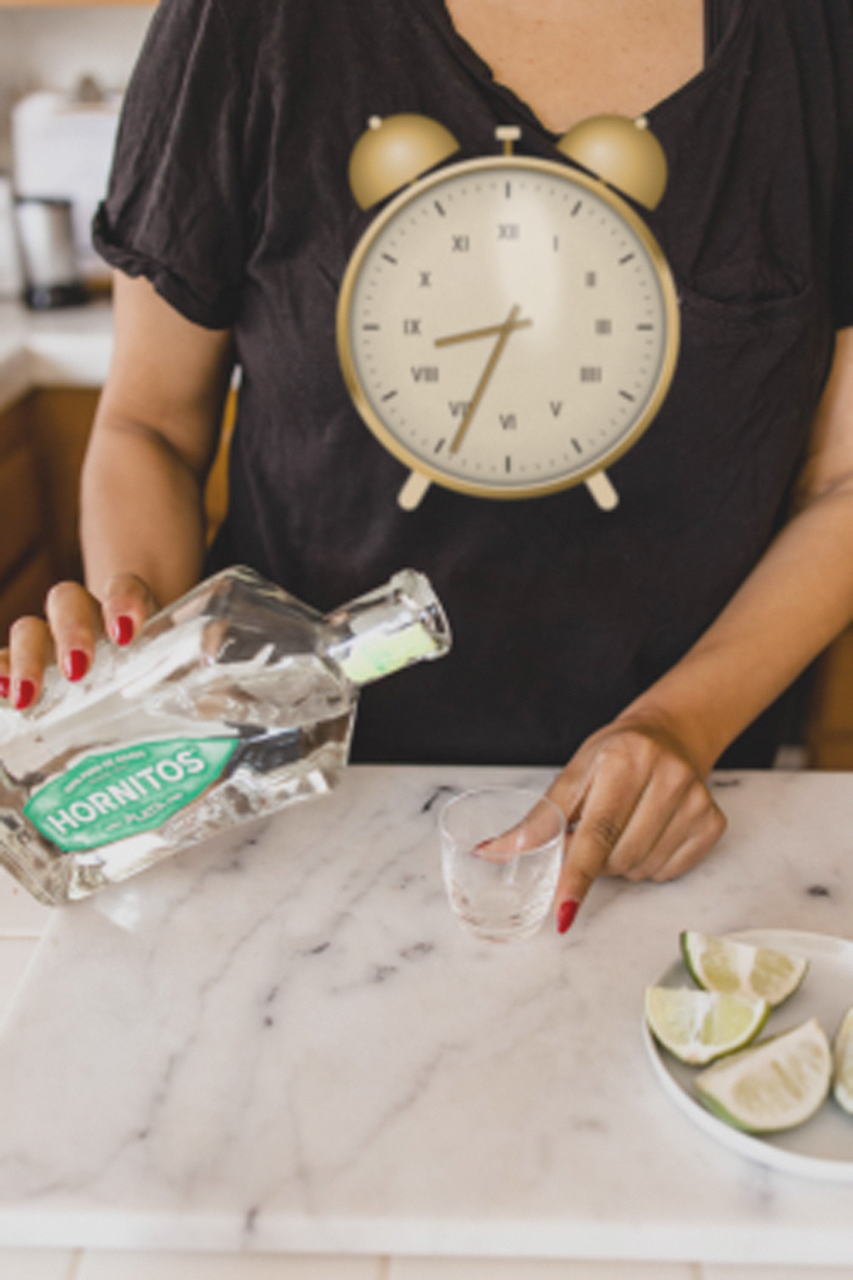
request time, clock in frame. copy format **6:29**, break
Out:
**8:34**
